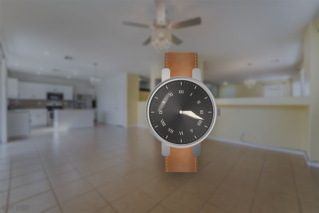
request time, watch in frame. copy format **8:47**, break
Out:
**3:18**
